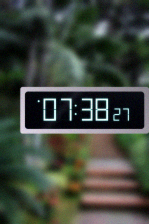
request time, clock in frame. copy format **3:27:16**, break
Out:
**7:38:27**
